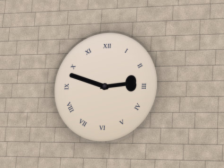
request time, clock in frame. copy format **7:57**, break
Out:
**2:48**
